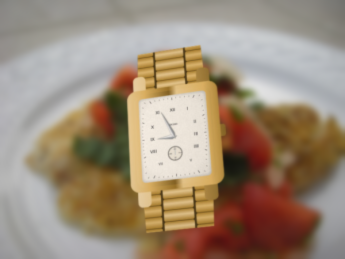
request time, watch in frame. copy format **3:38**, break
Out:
**8:56**
